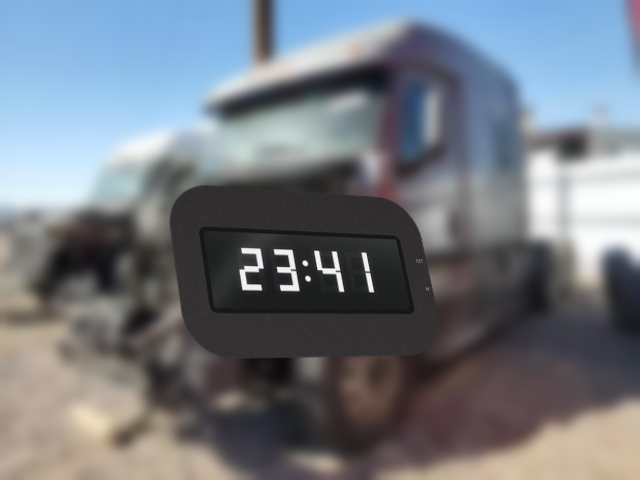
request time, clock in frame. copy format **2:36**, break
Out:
**23:41**
